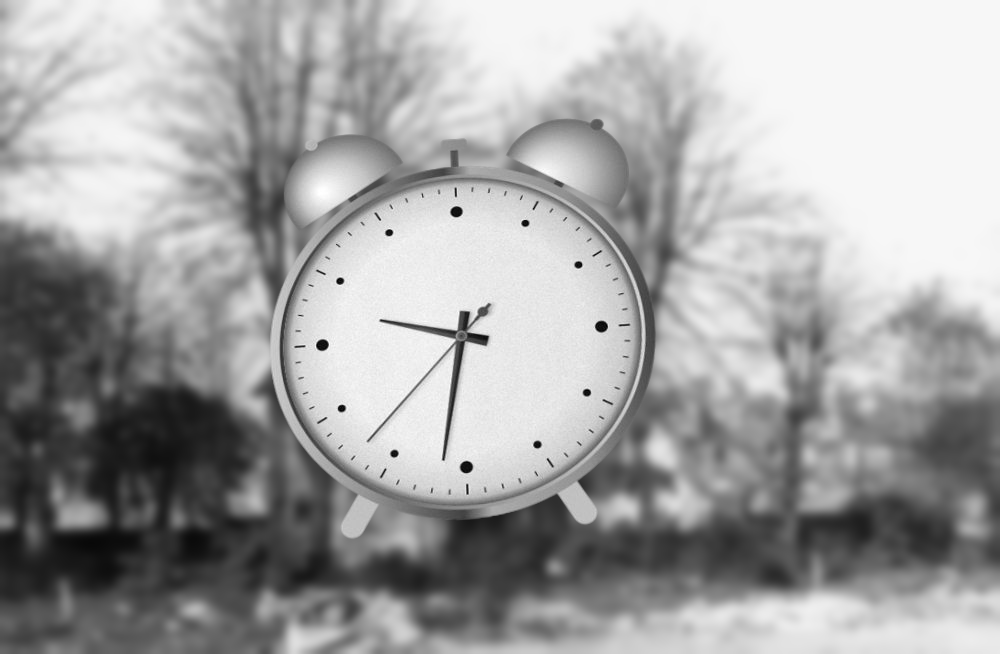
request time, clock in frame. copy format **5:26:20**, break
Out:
**9:31:37**
